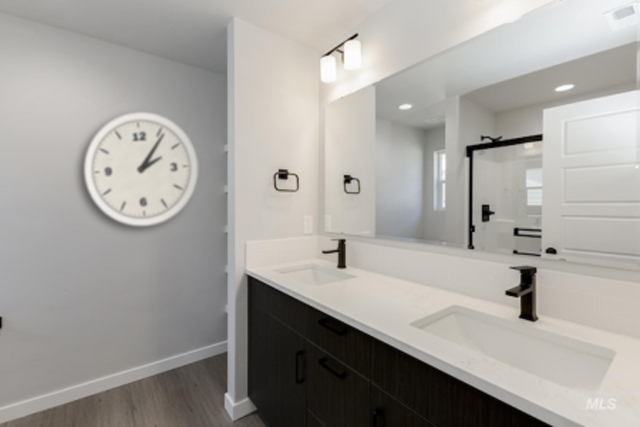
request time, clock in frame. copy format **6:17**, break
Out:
**2:06**
